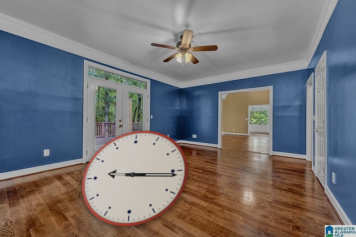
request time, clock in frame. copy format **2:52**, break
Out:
**9:16**
